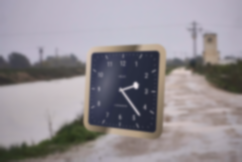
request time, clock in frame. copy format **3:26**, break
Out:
**2:23**
